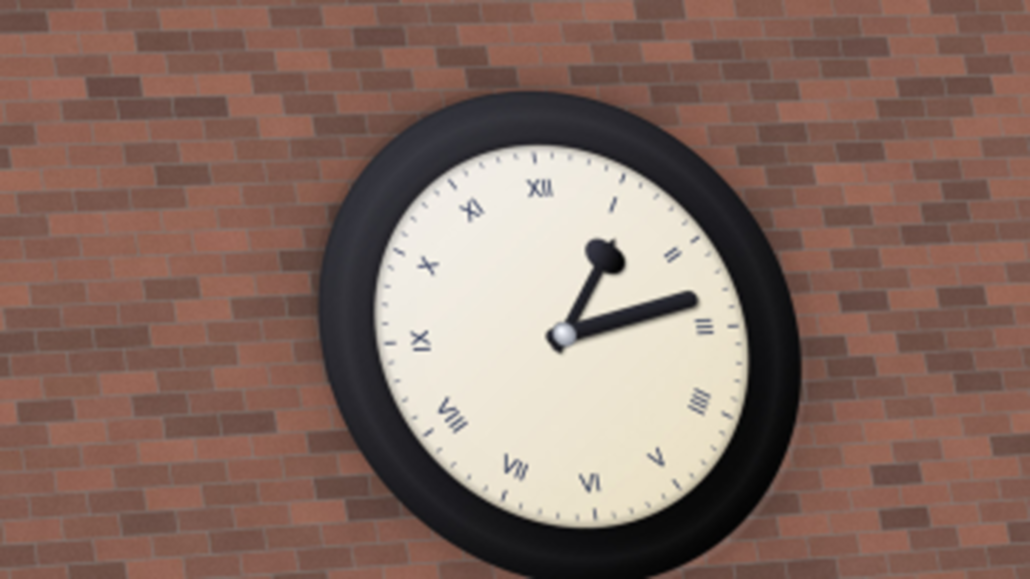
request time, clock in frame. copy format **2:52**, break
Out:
**1:13**
